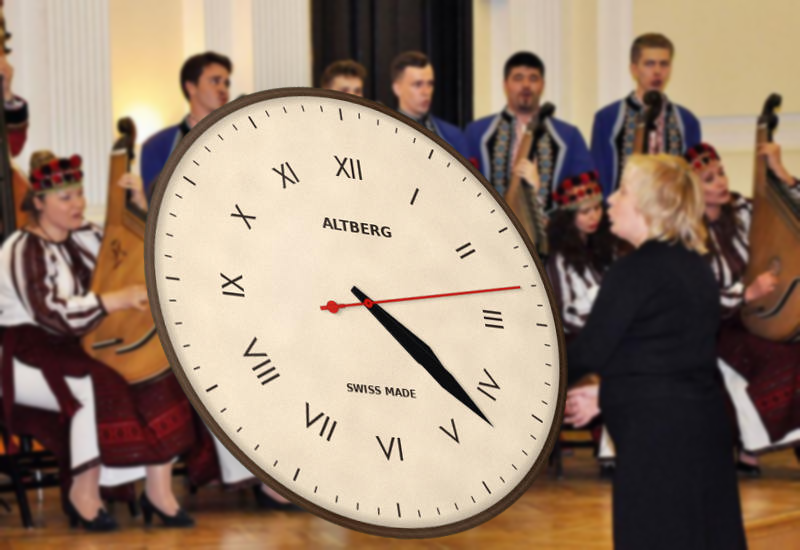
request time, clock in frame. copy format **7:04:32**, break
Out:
**4:22:13**
